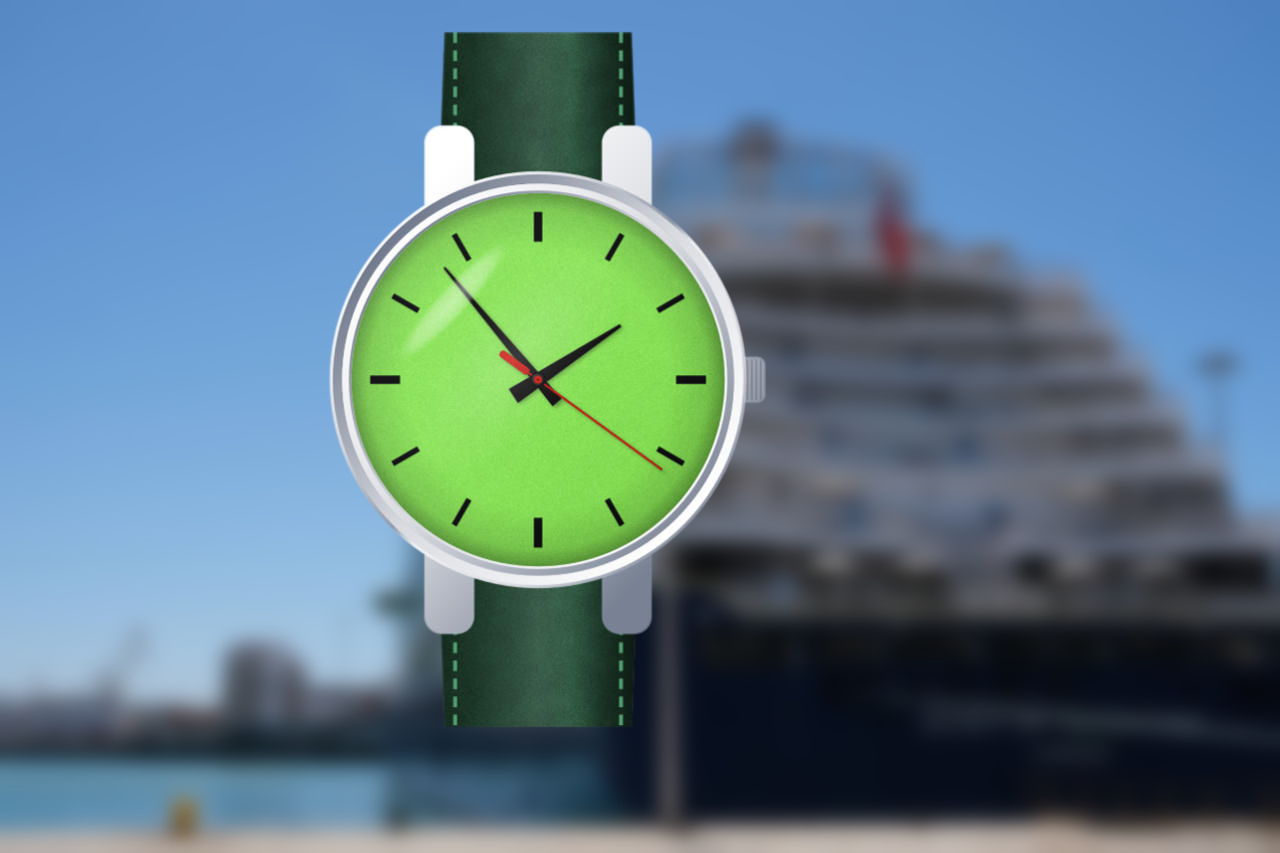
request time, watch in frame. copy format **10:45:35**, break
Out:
**1:53:21**
